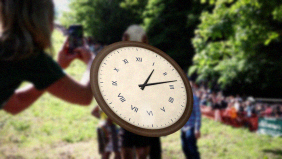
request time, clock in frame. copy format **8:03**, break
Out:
**1:13**
